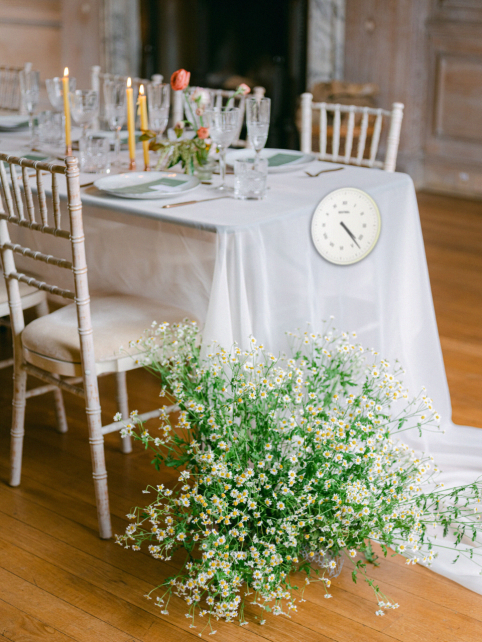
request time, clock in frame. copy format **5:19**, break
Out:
**4:23**
